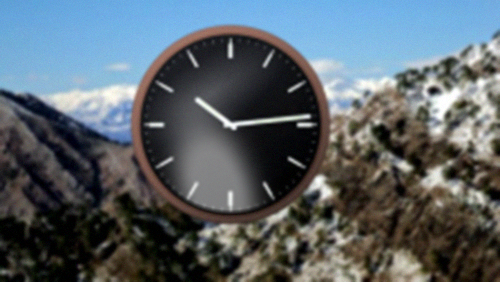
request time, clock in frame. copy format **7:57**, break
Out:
**10:14**
